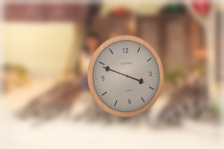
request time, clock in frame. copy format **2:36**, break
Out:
**3:49**
